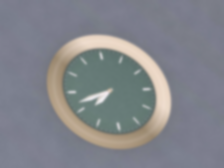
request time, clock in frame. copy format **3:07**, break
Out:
**7:42**
